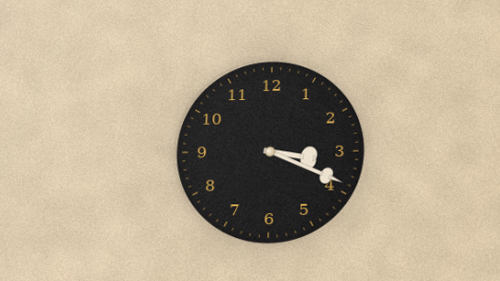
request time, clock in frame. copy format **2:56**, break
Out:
**3:19**
